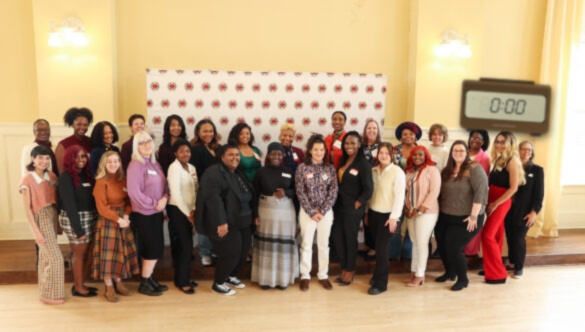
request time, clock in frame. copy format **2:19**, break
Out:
**0:00**
